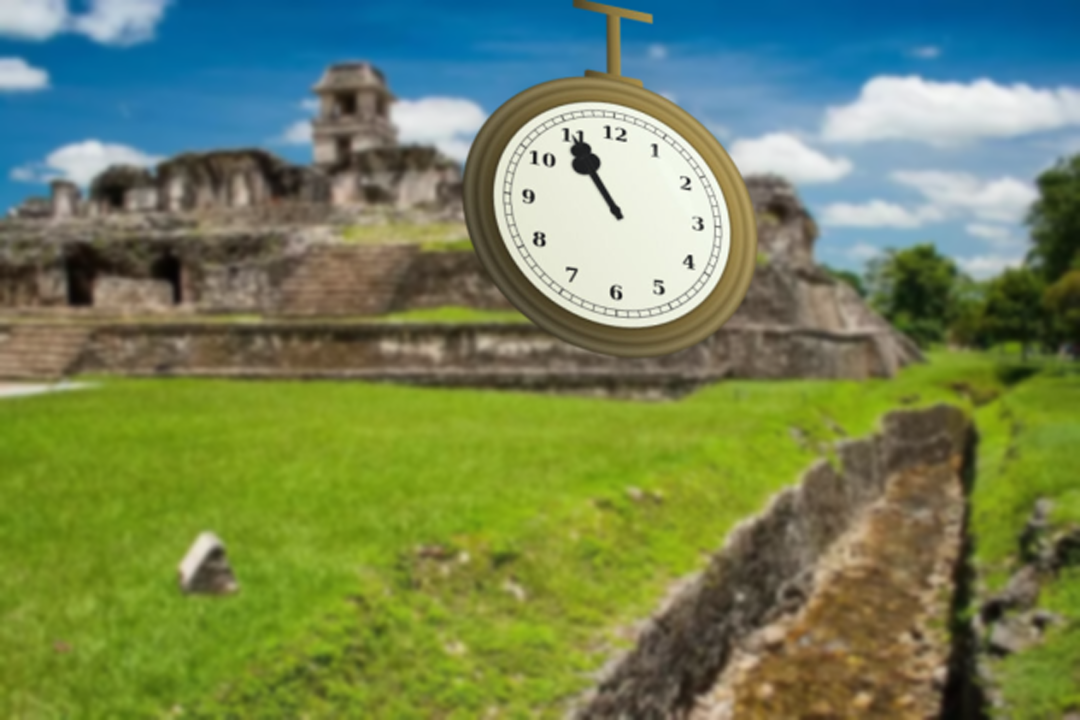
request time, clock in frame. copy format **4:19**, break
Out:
**10:55**
